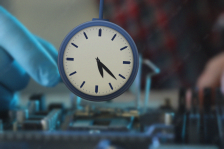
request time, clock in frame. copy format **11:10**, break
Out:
**5:22**
